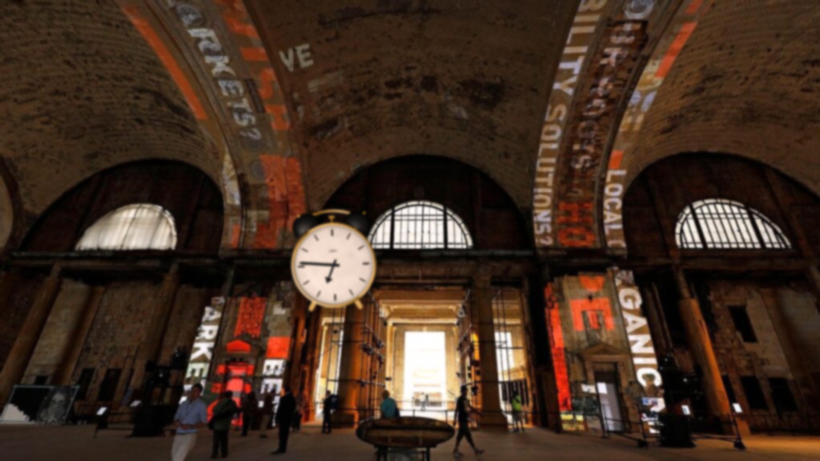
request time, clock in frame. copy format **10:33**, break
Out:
**6:46**
